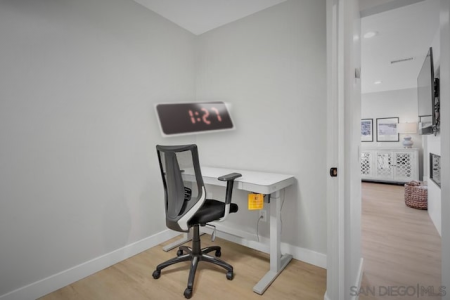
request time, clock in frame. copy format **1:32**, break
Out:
**1:27**
